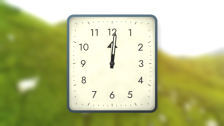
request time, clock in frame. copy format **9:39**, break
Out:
**12:01**
